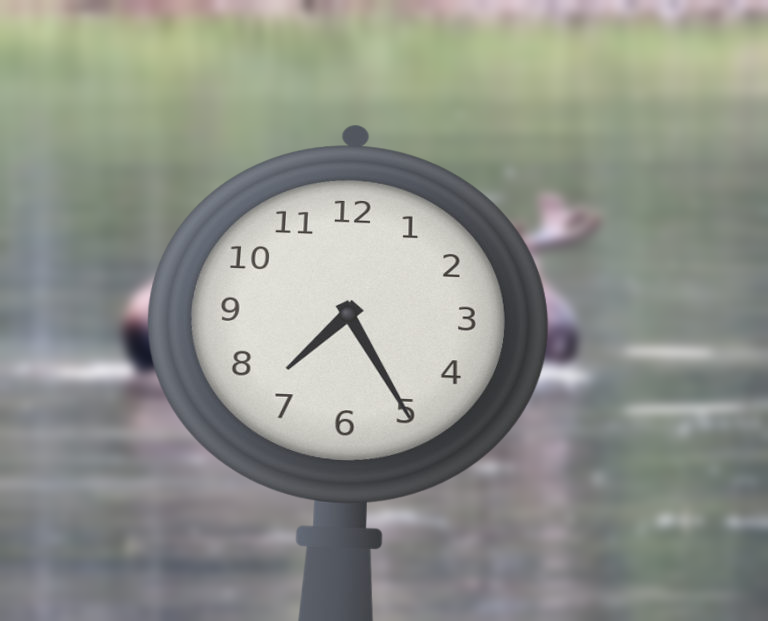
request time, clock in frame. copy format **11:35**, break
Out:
**7:25**
